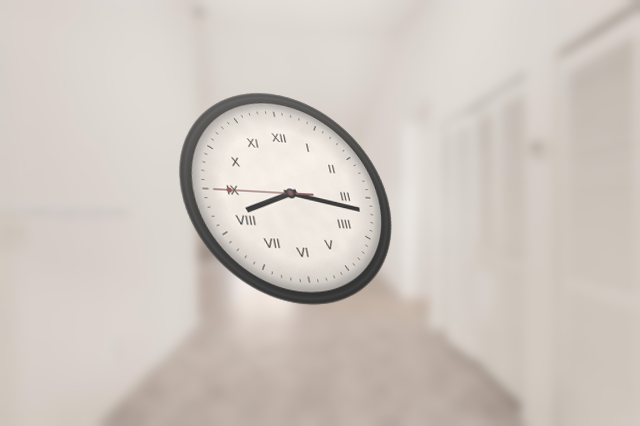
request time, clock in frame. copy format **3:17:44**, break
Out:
**8:16:45**
